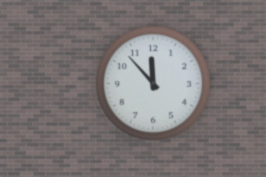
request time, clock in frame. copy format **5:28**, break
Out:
**11:53**
